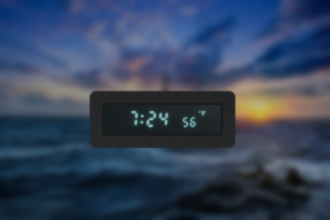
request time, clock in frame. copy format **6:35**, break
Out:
**7:24**
